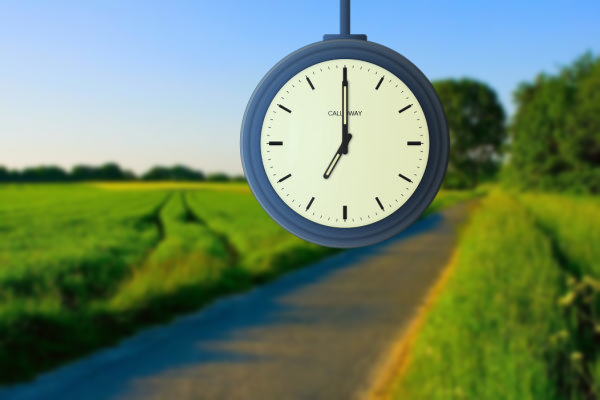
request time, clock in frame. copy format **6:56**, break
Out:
**7:00**
